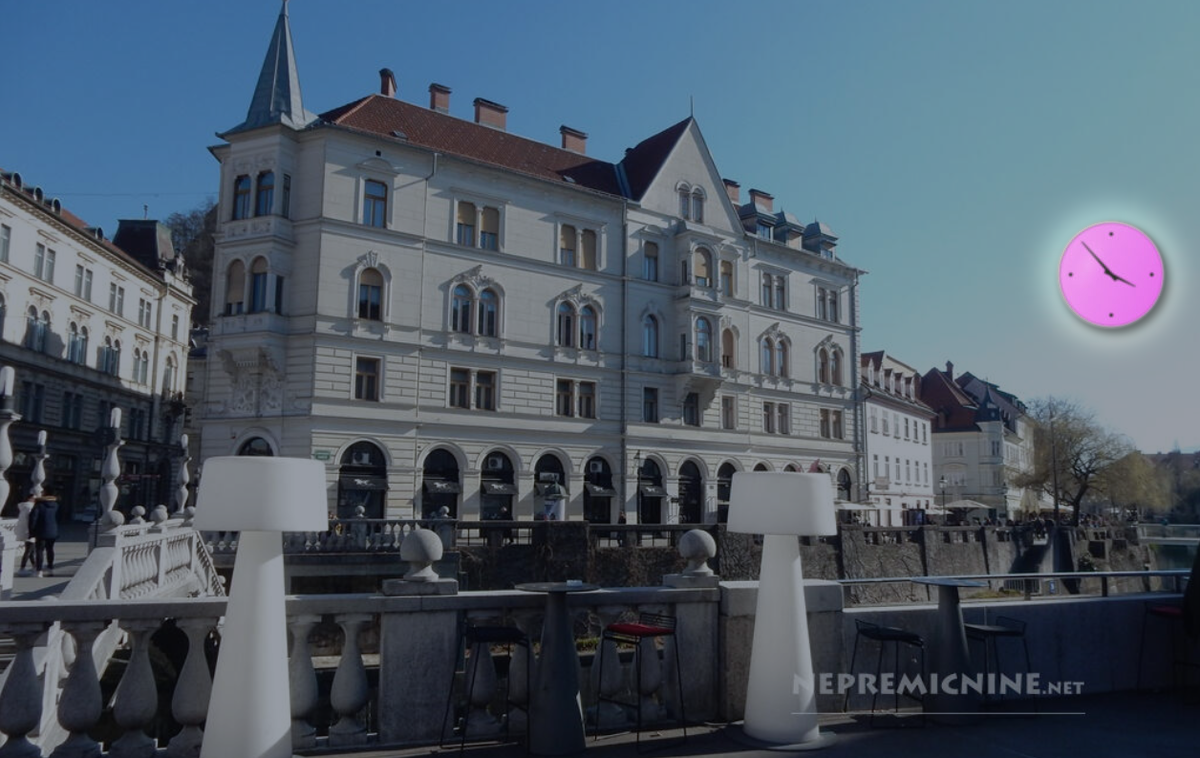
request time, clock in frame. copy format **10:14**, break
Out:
**3:53**
